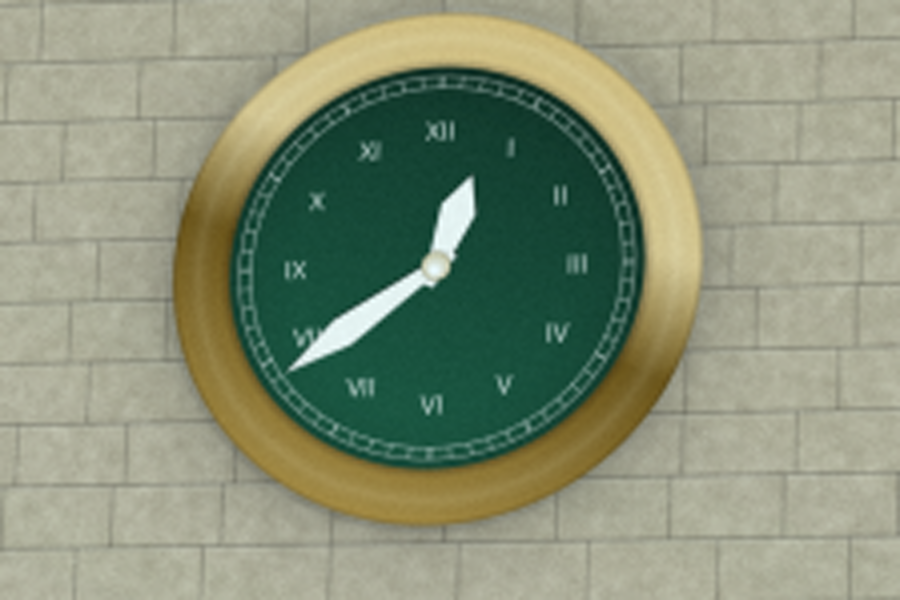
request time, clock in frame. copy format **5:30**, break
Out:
**12:39**
